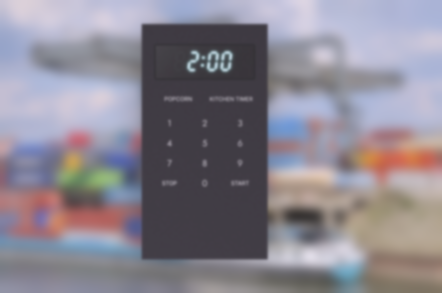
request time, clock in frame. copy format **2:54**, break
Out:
**2:00**
